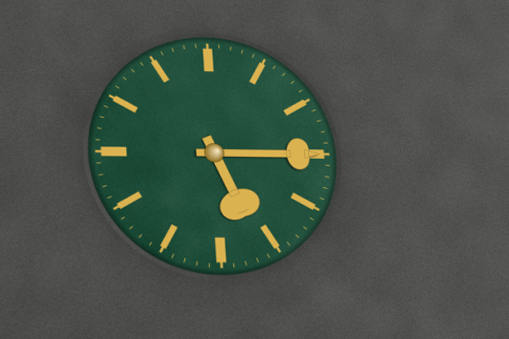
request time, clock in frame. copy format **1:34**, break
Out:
**5:15**
